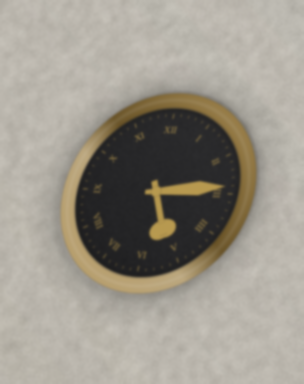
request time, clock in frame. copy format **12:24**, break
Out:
**5:14**
